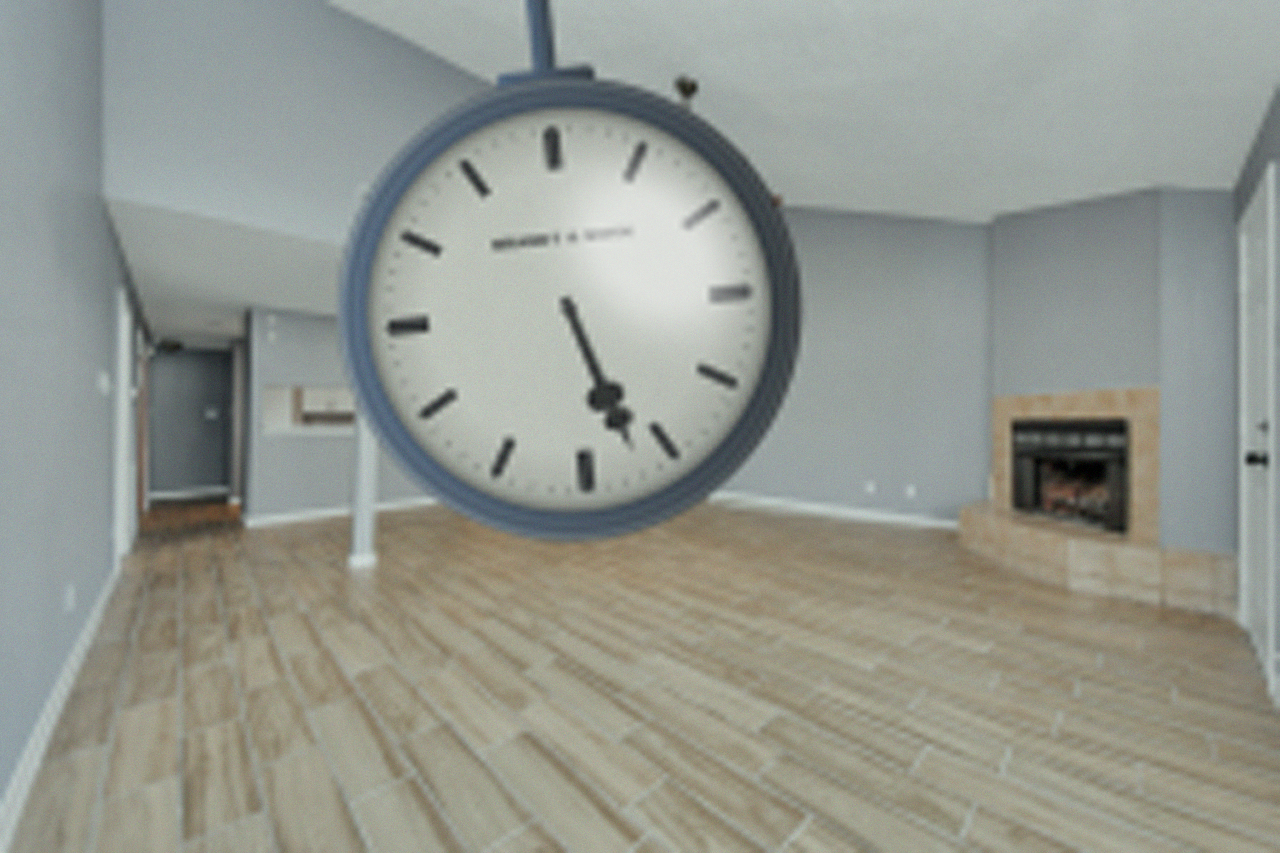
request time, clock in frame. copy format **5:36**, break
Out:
**5:27**
